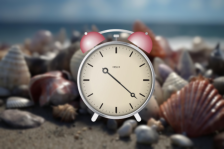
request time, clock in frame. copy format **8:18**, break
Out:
**10:22**
